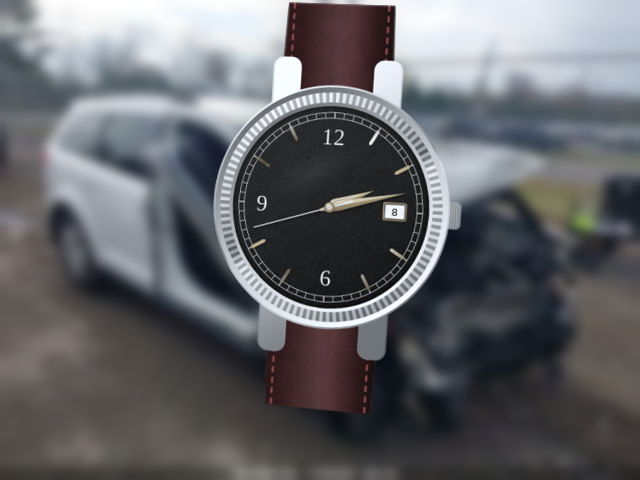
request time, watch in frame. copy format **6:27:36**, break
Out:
**2:12:42**
